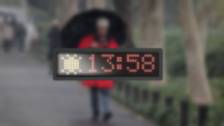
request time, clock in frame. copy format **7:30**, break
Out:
**13:58**
